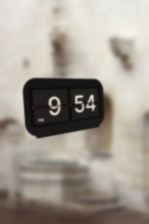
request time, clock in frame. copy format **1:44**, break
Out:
**9:54**
